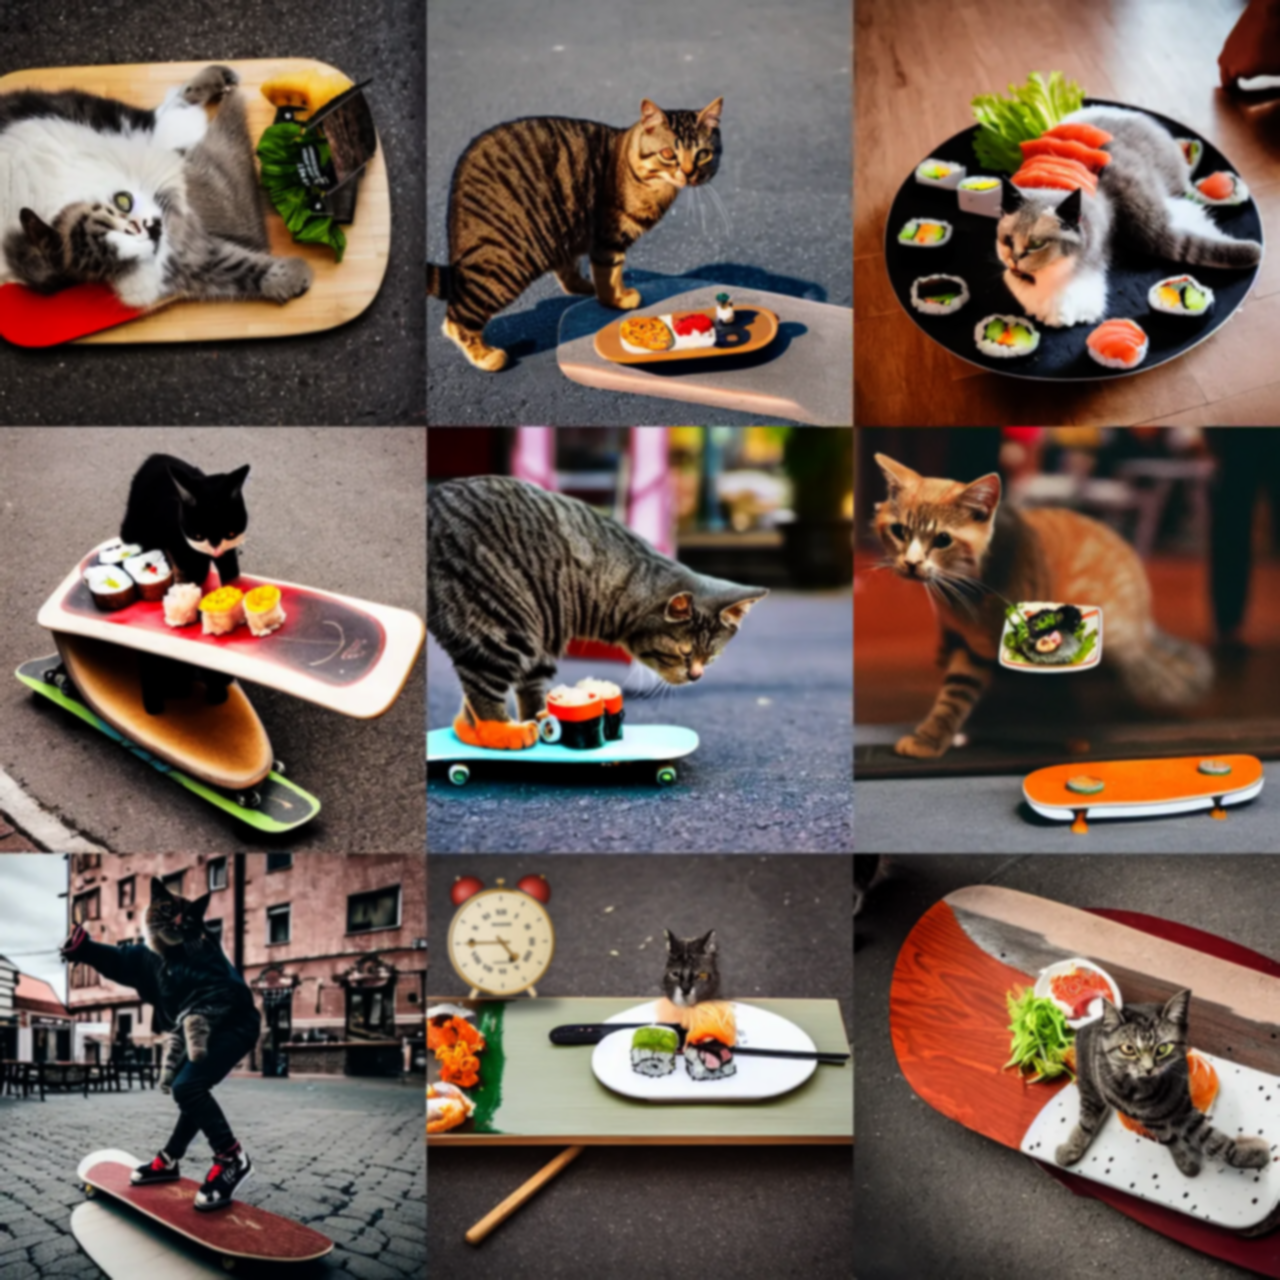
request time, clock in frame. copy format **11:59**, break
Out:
**4:45**
